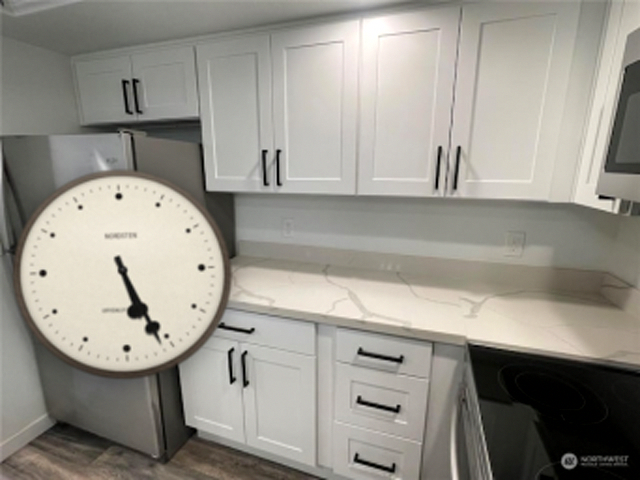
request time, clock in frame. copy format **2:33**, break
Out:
**5:26**
